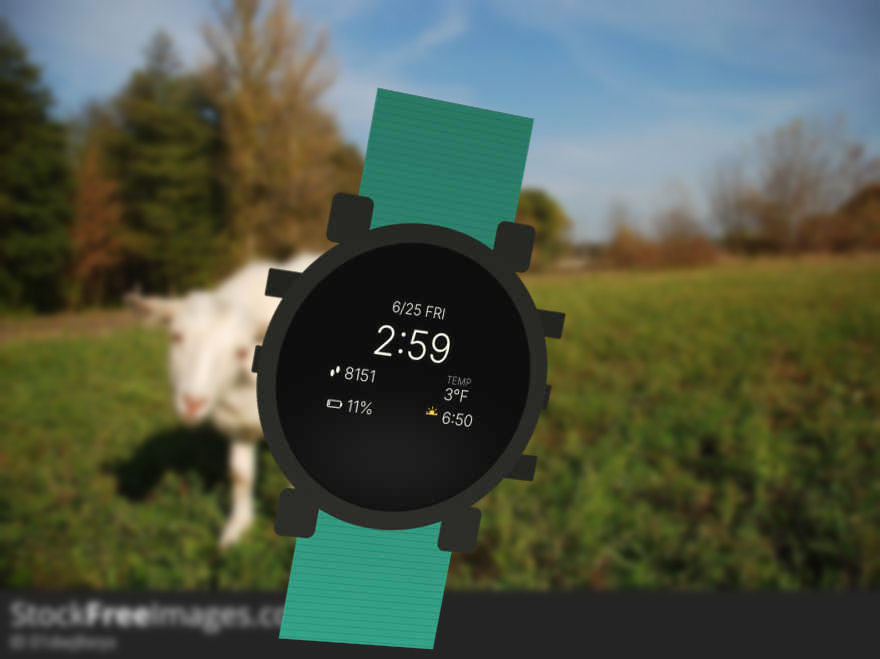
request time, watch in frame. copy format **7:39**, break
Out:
**2:59**
